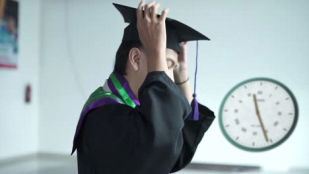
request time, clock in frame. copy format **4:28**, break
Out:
**11:26**
